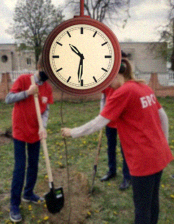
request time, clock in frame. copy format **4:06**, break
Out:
**10:31**
